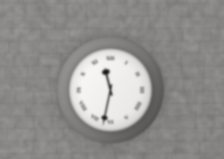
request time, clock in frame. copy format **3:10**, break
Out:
**11:32**
